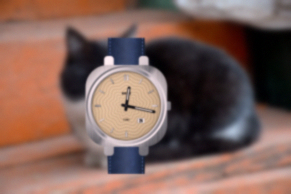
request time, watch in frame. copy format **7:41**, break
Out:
**12:17**
